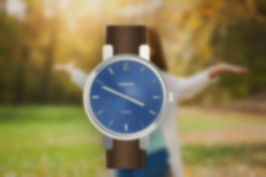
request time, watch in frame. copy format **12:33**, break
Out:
**3:49**
